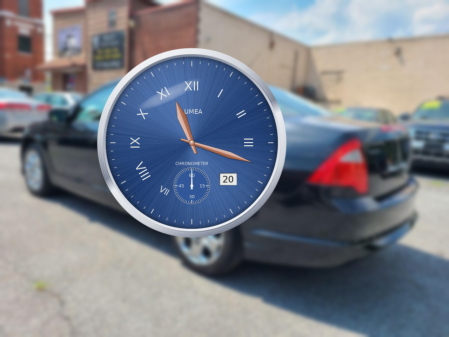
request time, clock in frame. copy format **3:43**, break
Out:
**11:18**
